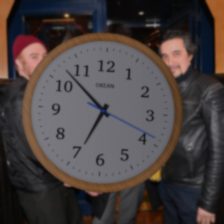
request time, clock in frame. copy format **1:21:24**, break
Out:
**6:52:19**
